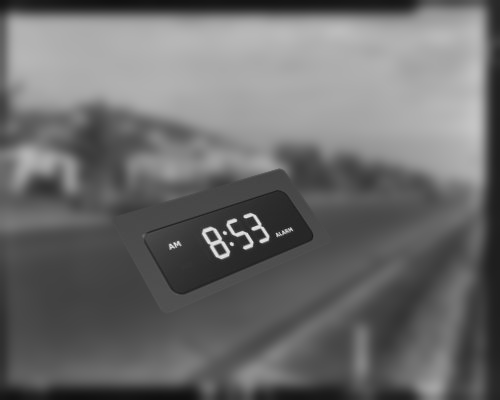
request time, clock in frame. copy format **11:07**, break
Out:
**8:53**
